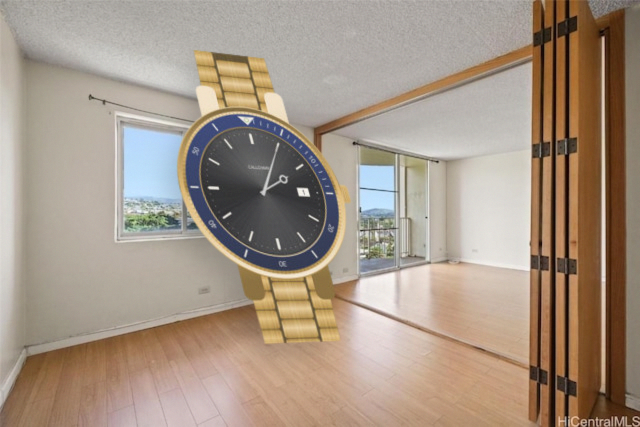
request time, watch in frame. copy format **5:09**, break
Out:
**2:05**
